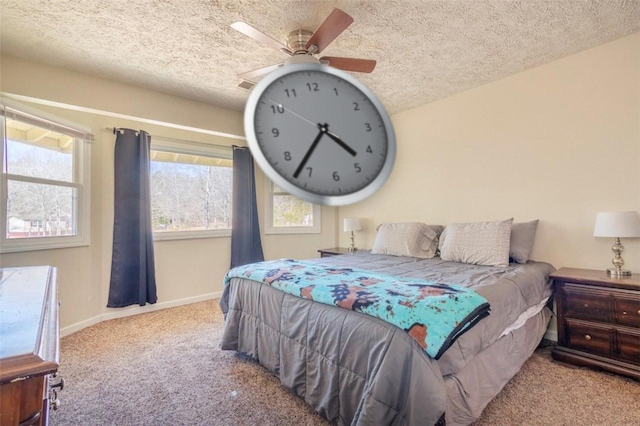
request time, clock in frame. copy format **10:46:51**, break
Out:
**4:36:51**
